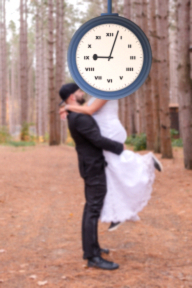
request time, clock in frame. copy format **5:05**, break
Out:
**9:03**
